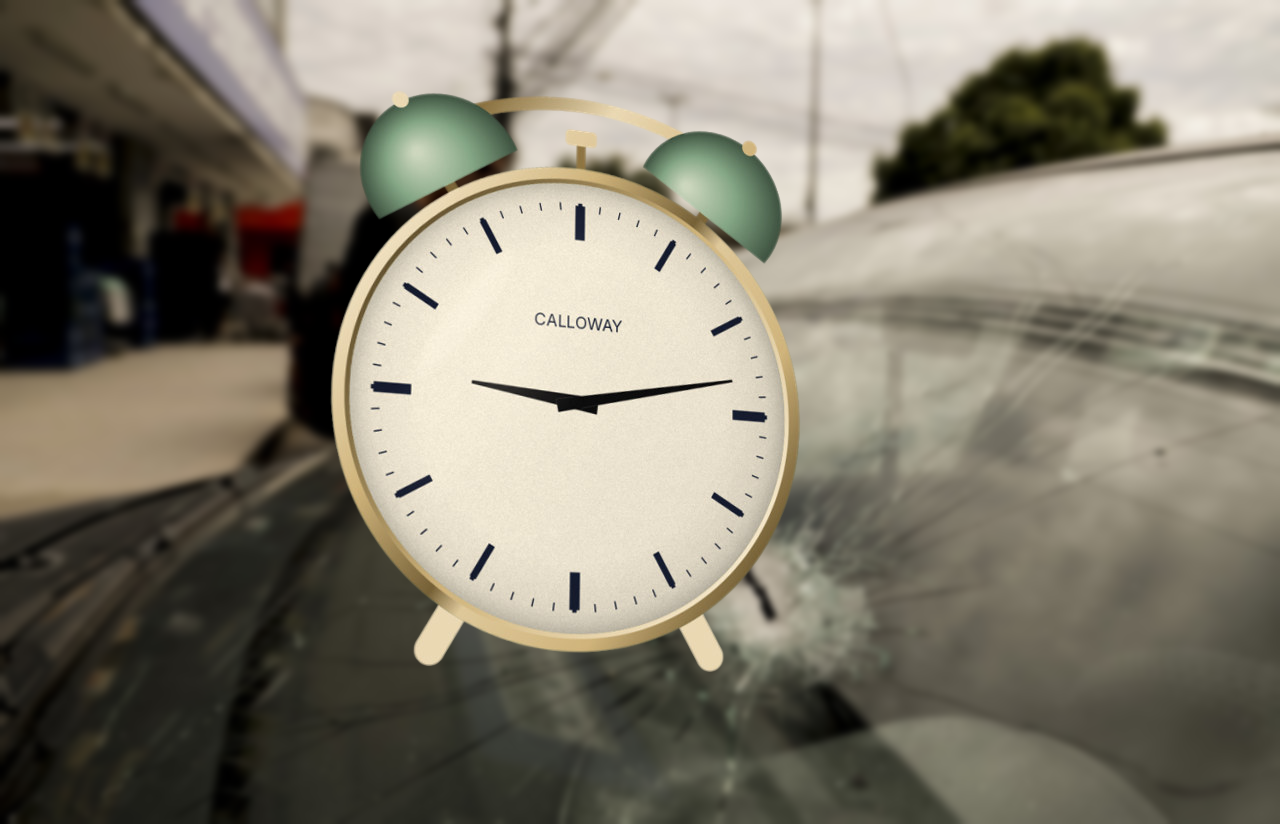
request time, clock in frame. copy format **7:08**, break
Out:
**9:13**
